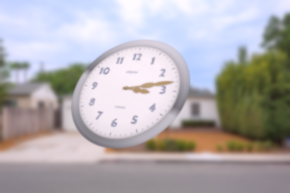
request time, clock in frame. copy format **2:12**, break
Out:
**3:13**
